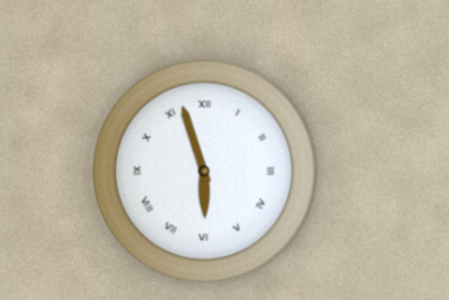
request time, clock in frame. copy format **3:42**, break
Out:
**5:57**
